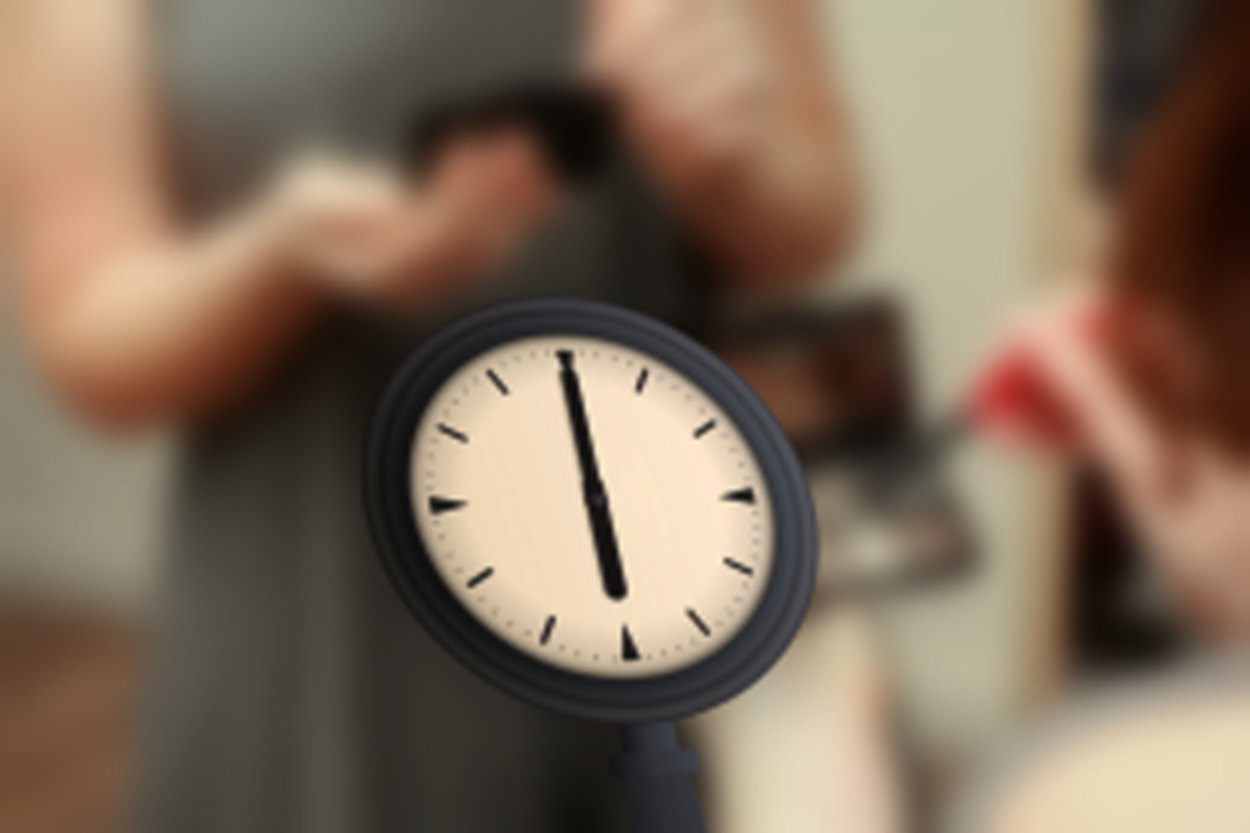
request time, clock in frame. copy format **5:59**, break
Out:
**6:00**
